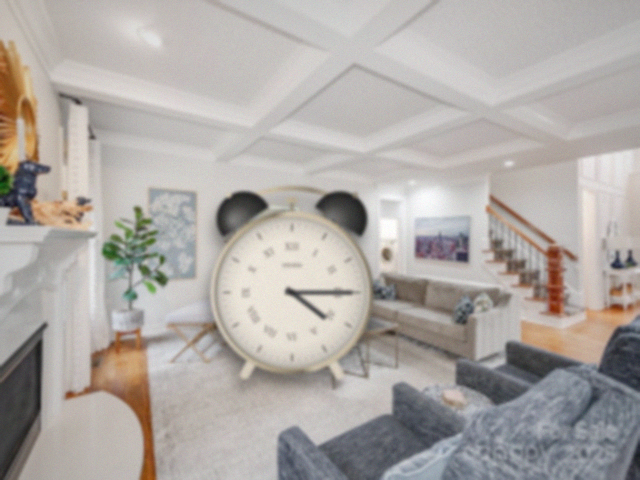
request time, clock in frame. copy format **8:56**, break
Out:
**4:15**
